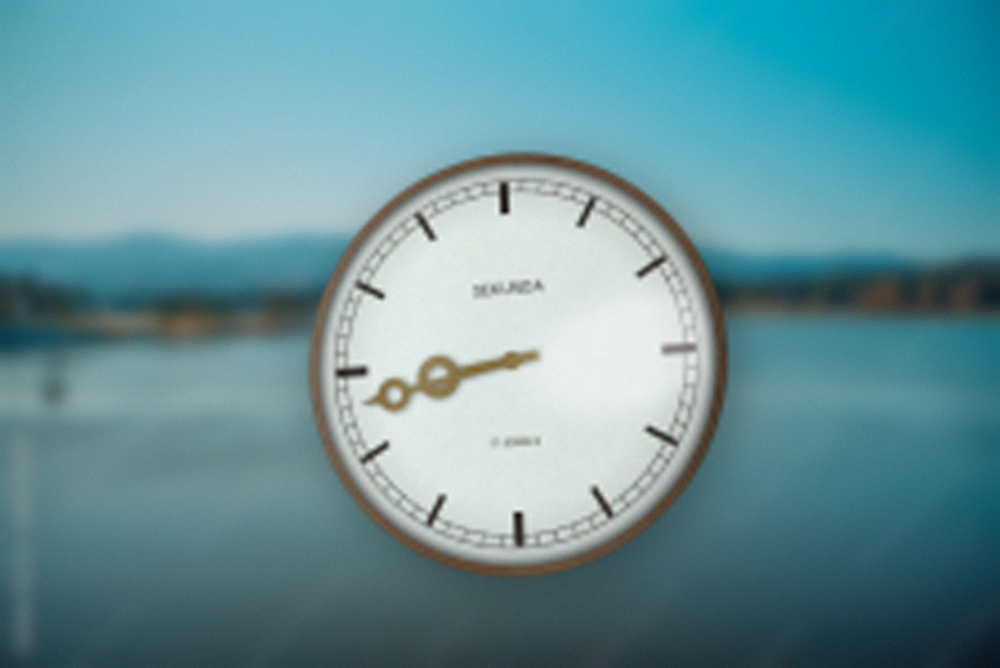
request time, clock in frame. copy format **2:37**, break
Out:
**8:43**
